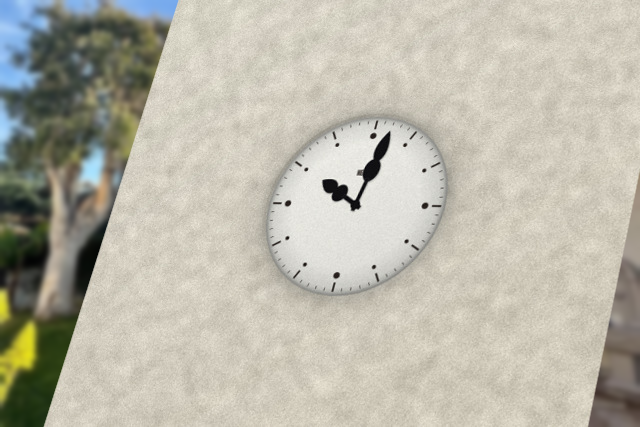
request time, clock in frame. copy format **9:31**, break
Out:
**10:02**
